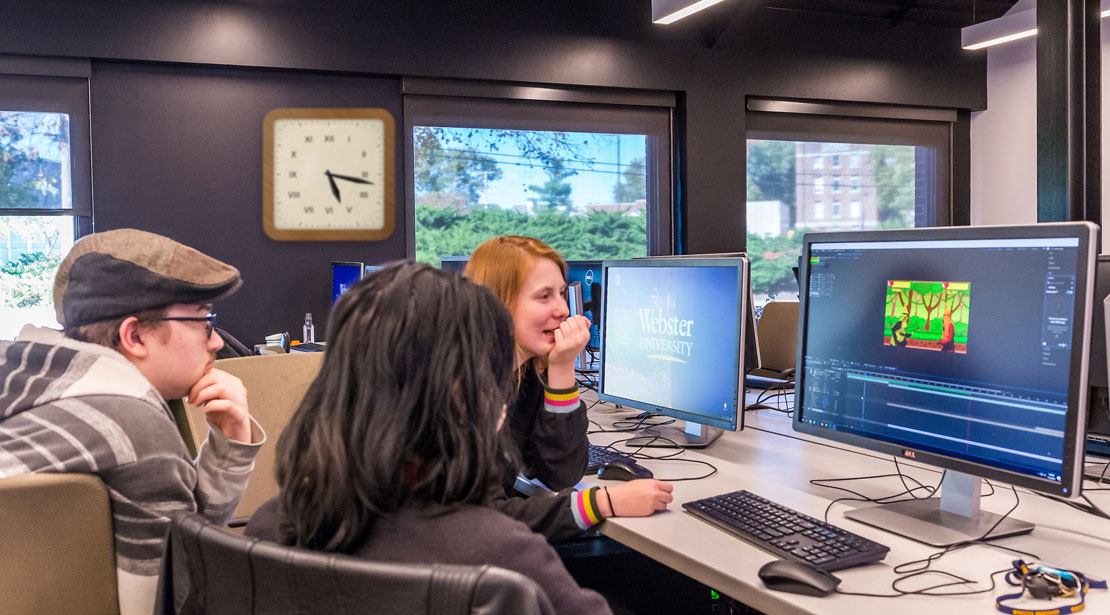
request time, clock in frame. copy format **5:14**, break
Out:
**5:17**
